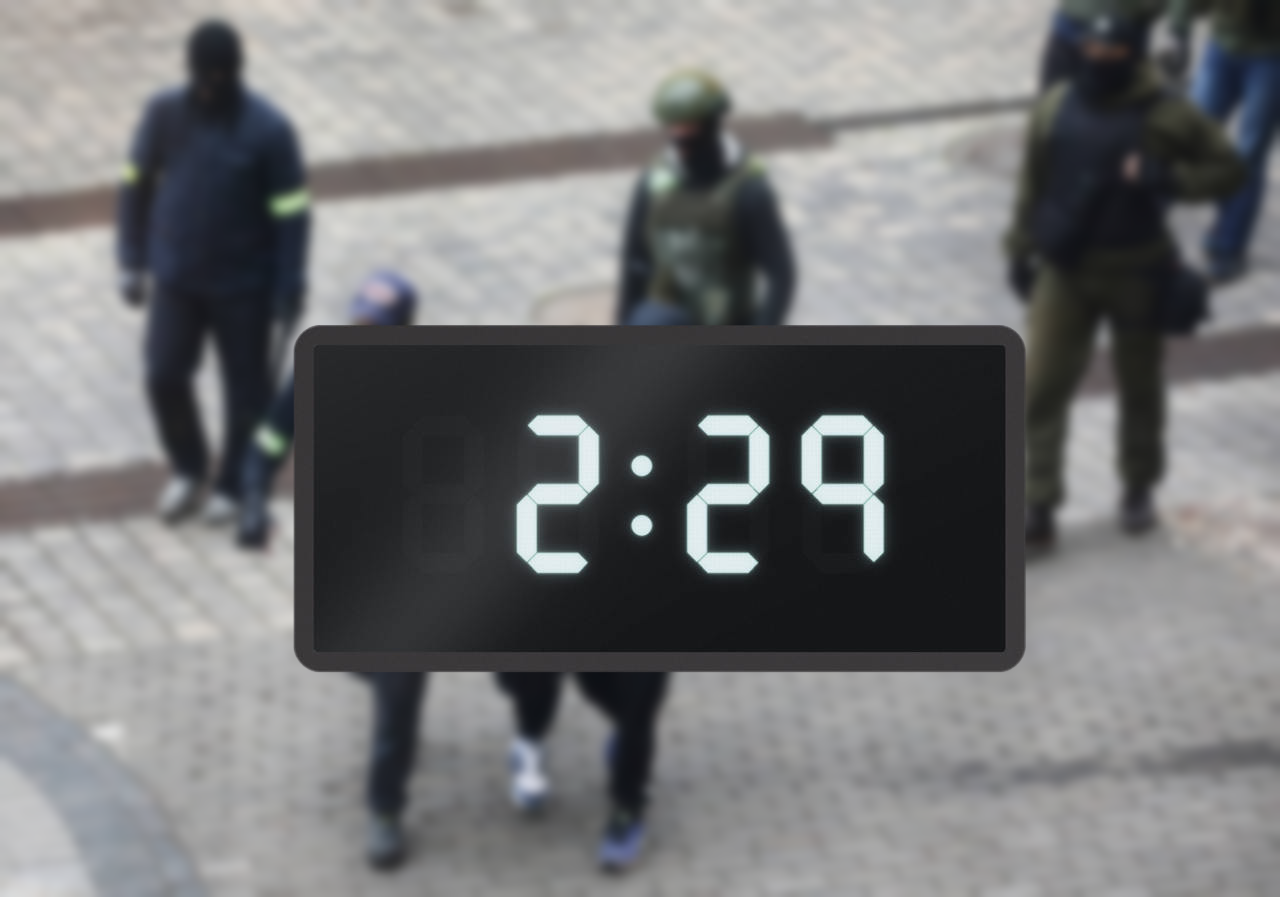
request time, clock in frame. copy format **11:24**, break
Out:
**2:29**
